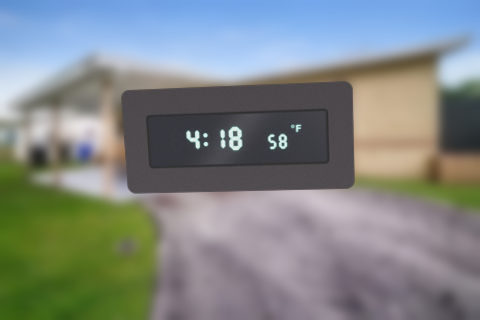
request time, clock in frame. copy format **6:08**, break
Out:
**4:18**
